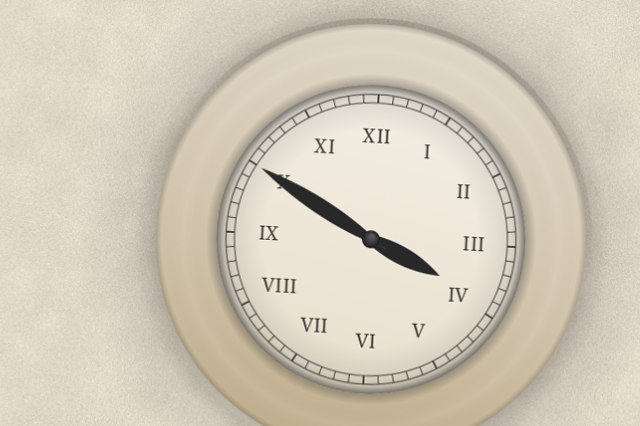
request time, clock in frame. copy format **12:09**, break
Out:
**3:50**
